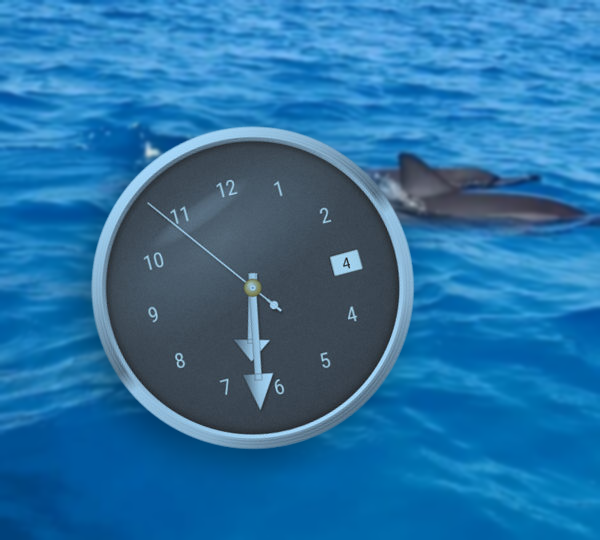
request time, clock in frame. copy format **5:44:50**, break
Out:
**6:31:54**
